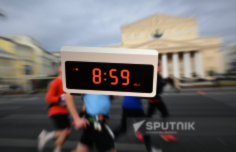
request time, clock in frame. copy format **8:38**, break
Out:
**8:59**
